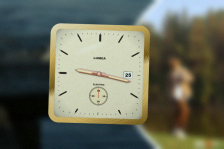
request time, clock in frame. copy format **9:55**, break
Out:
**9:17**
